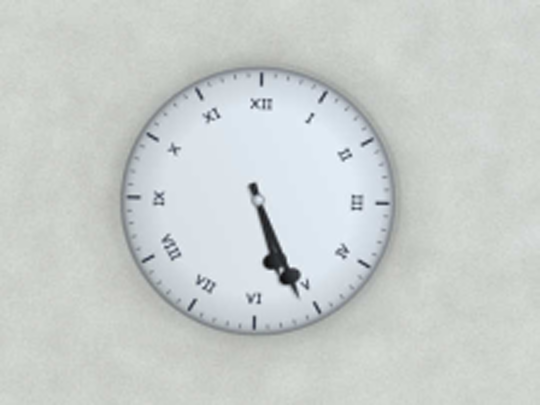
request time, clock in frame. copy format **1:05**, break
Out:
**5:26**
